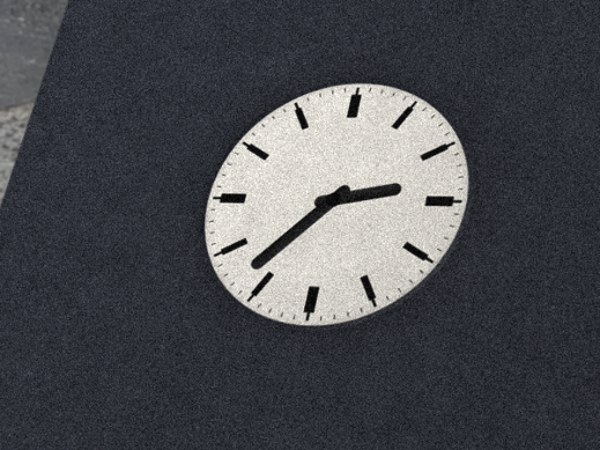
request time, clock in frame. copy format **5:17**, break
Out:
**2:37**
